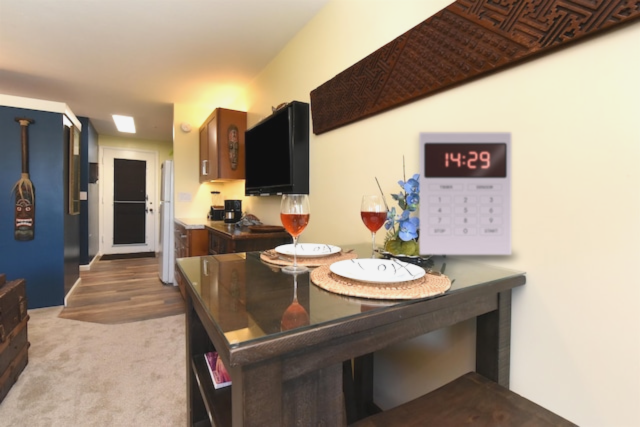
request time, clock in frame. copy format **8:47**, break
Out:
**14:29**
